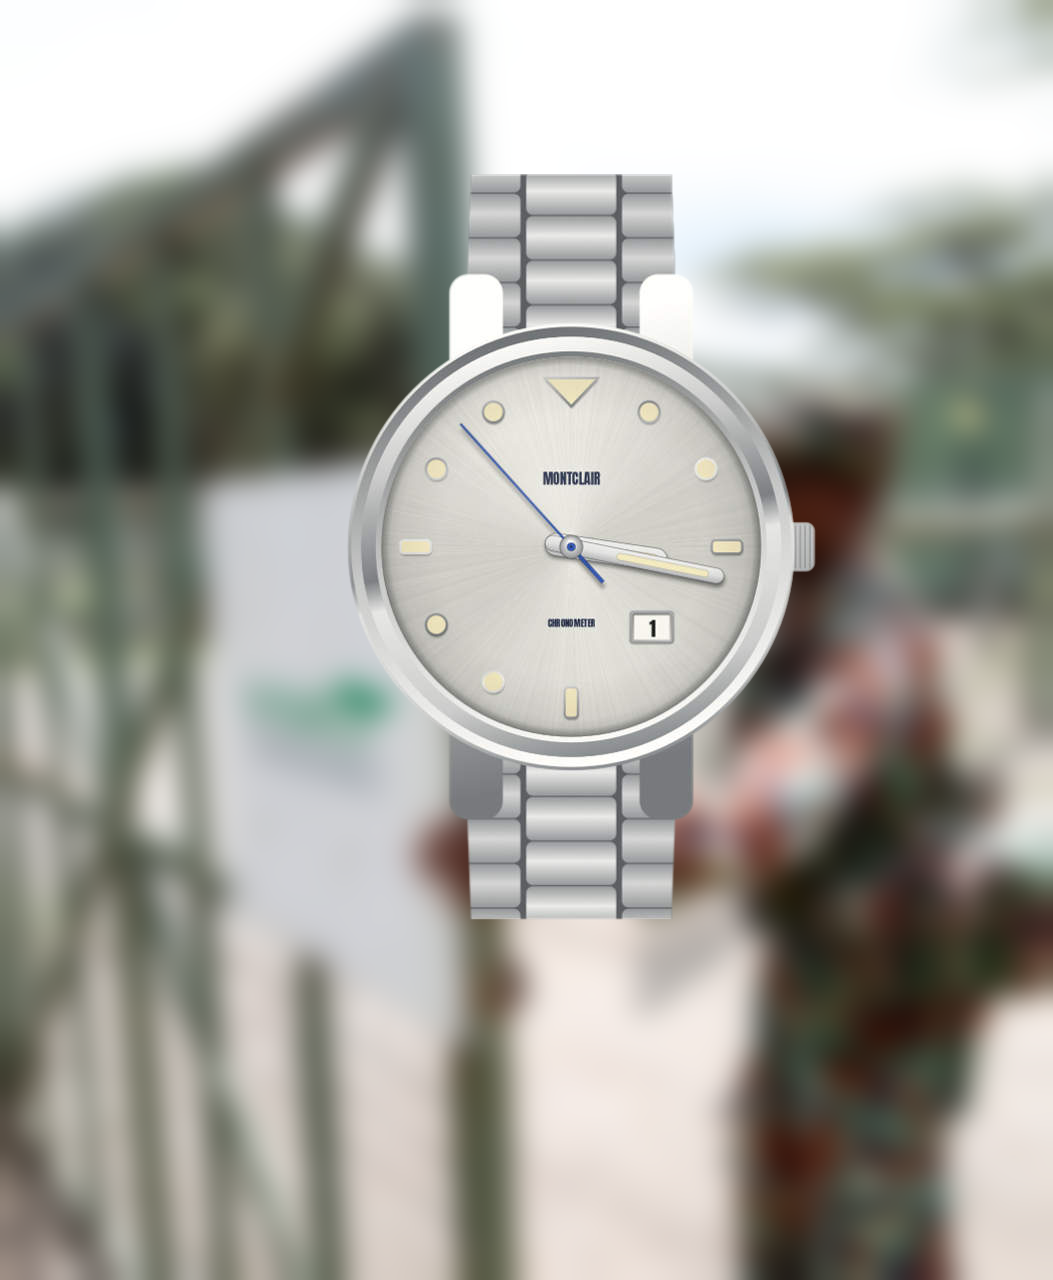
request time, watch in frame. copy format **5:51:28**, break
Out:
**3:16:53**
